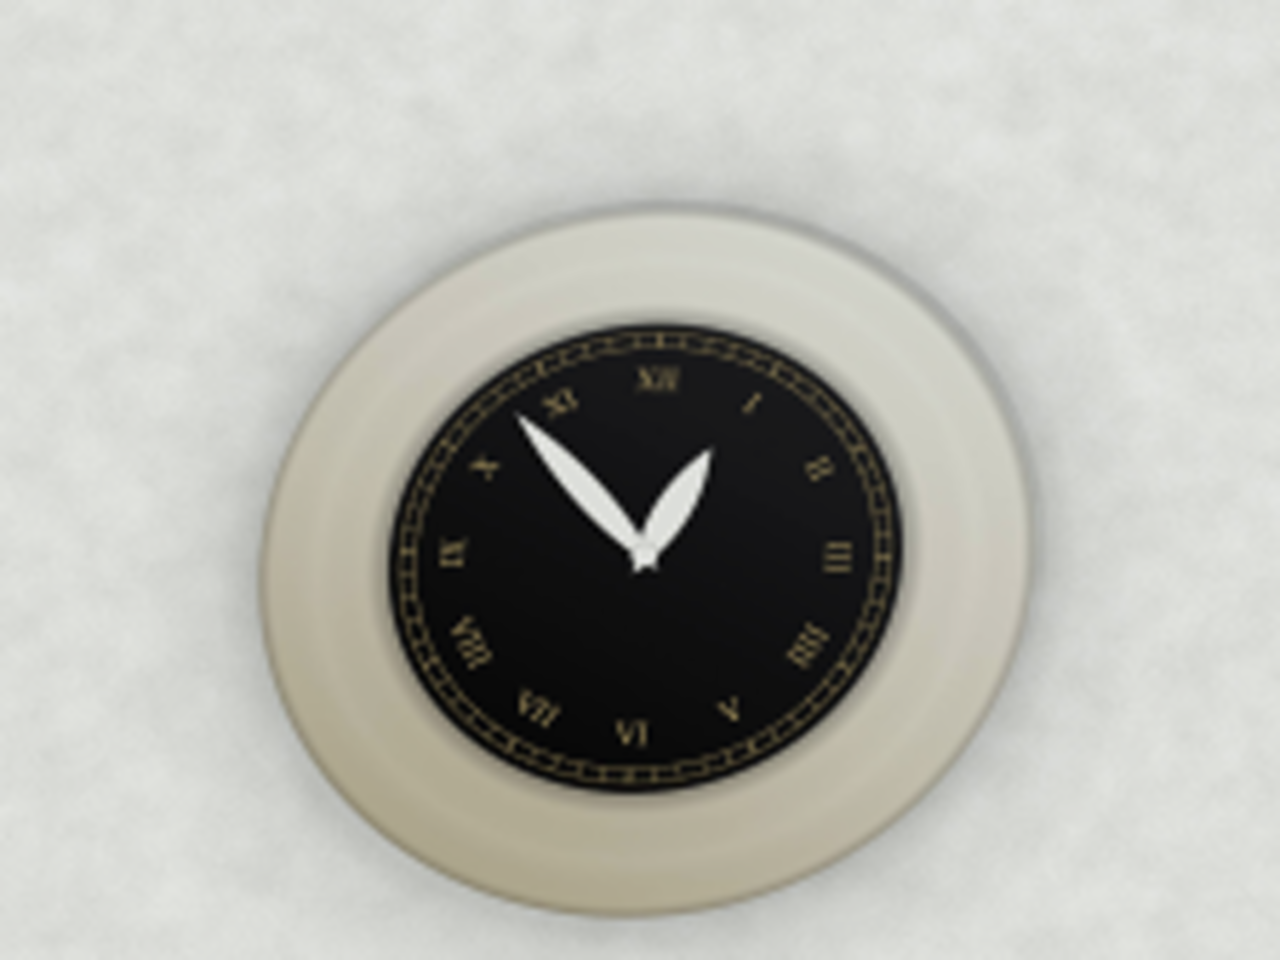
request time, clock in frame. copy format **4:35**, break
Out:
**12:53**
